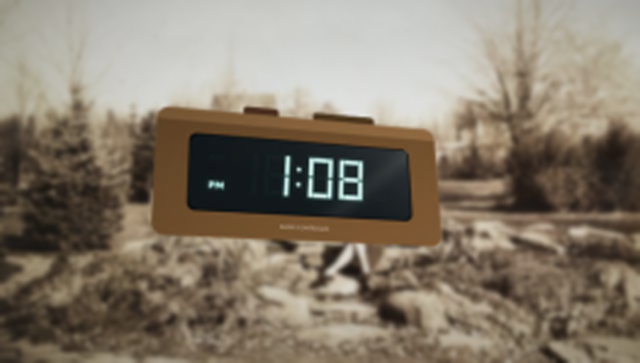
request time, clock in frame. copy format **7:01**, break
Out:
**1:08**
